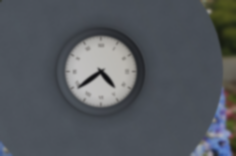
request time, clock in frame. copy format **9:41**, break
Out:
**4:39**
